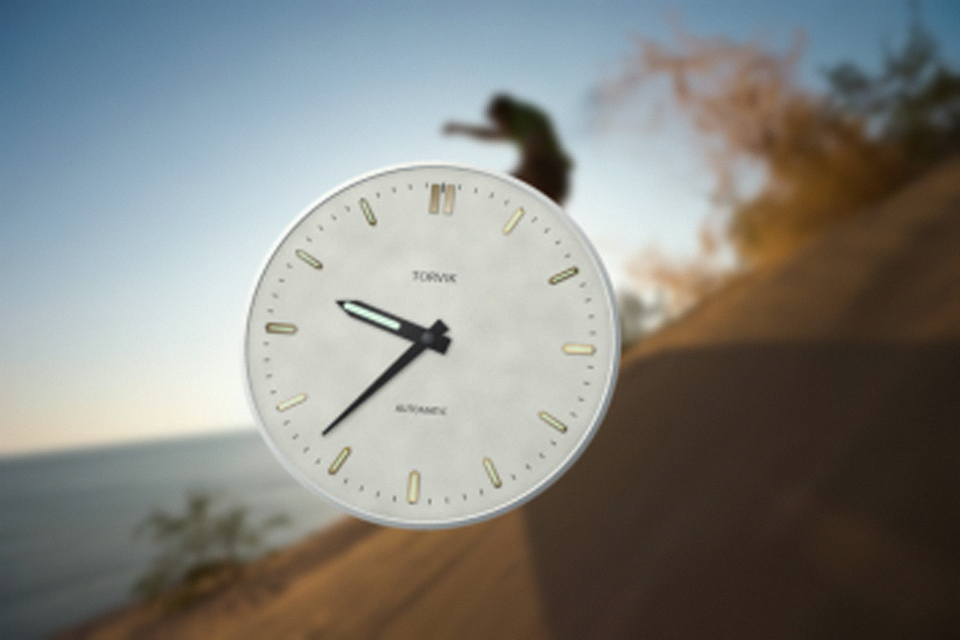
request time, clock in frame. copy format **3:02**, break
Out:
**9:37**
